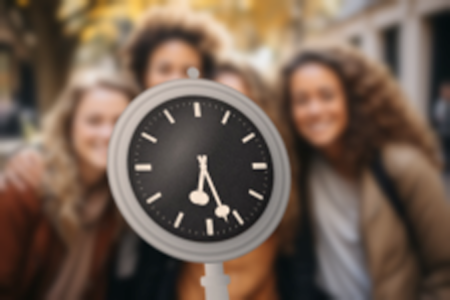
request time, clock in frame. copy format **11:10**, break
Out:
**6:27**
